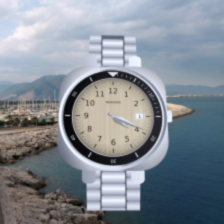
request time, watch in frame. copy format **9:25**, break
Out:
**4:19**
